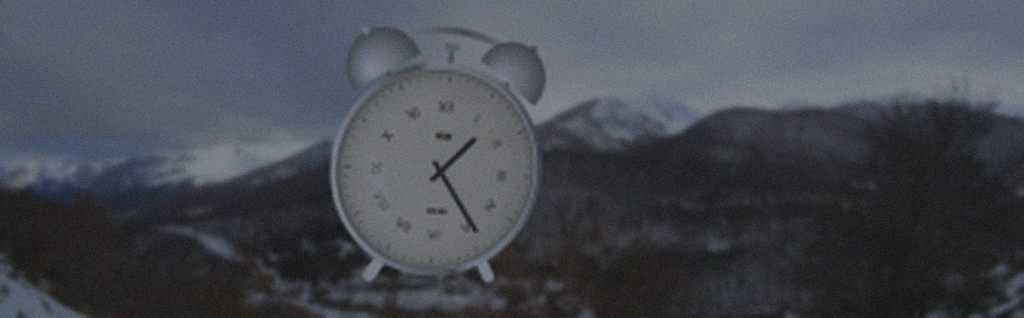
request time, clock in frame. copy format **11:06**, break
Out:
**1:24**
